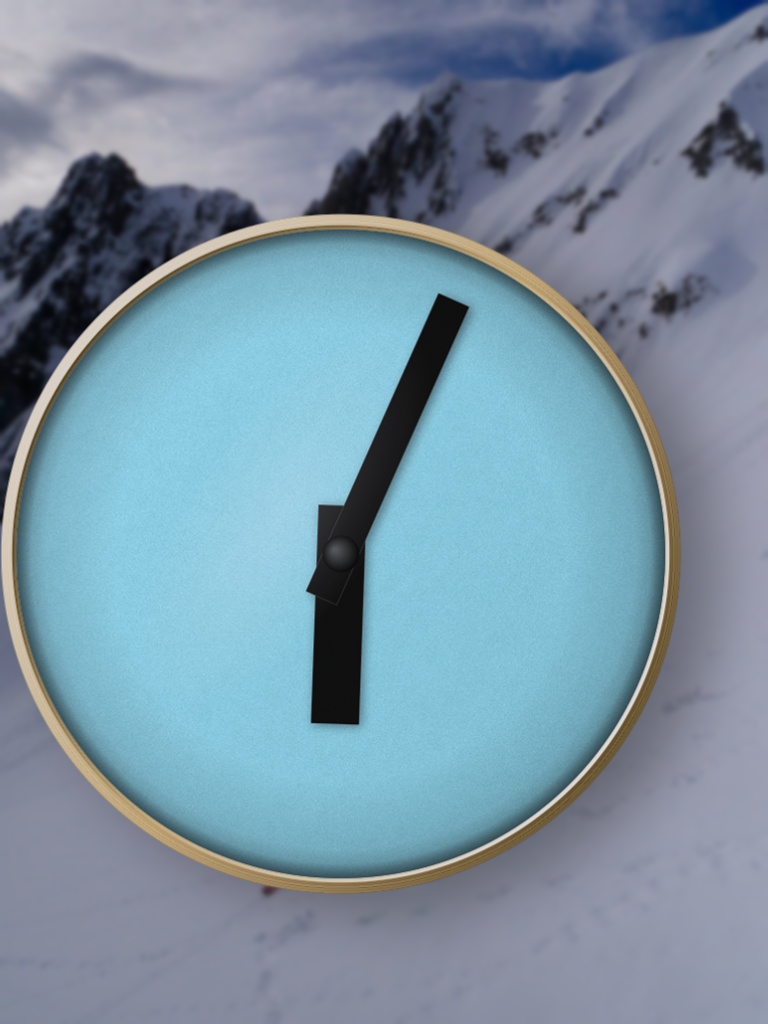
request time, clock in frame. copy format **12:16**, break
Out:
**6:04**
